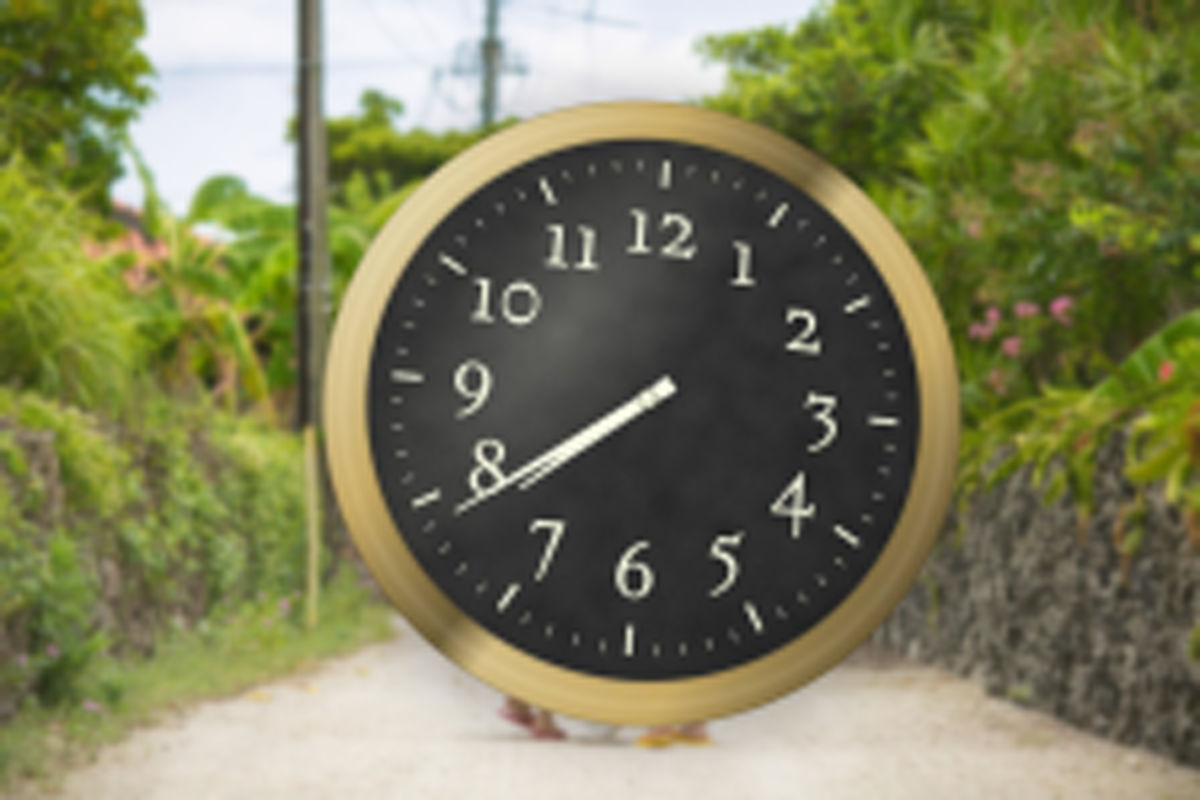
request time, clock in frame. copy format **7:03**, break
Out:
**7:39**
